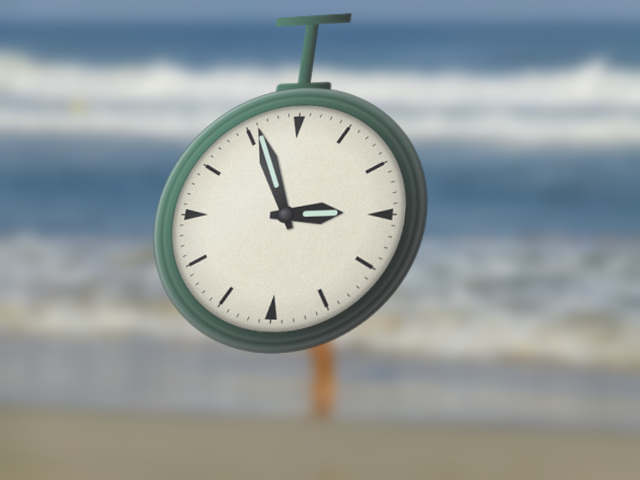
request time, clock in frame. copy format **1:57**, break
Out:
**2:56**
